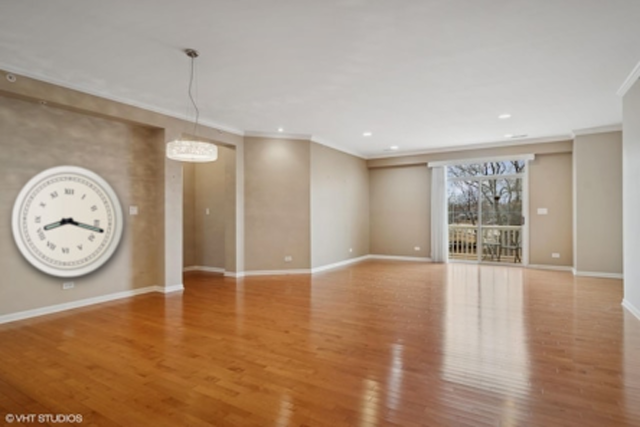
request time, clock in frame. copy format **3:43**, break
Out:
**8:17**
